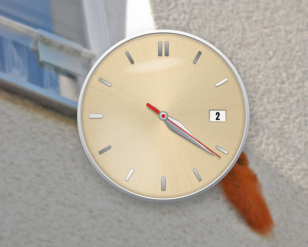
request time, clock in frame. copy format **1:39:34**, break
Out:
**4:21:21**
